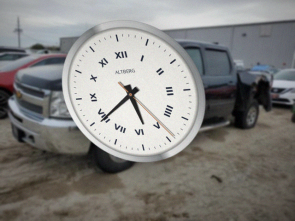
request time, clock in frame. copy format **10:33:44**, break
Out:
**5:39:24**
